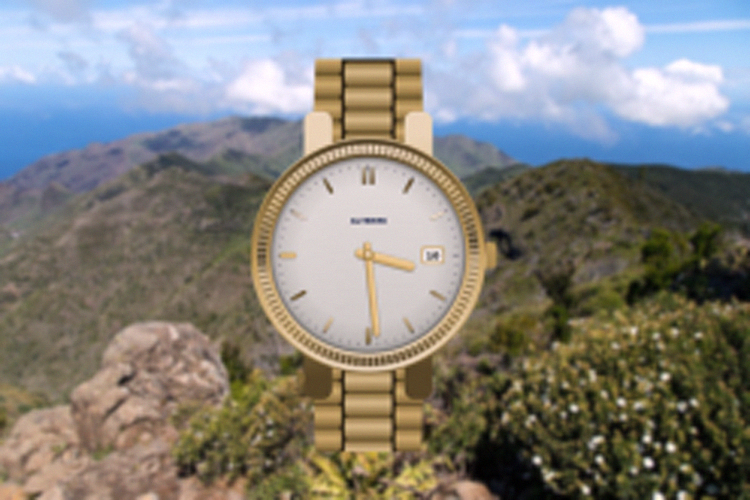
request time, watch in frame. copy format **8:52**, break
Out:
**3:29**
